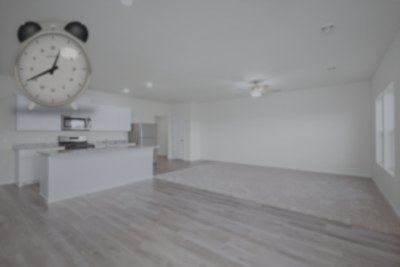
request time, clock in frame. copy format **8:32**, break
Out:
**12:41**
